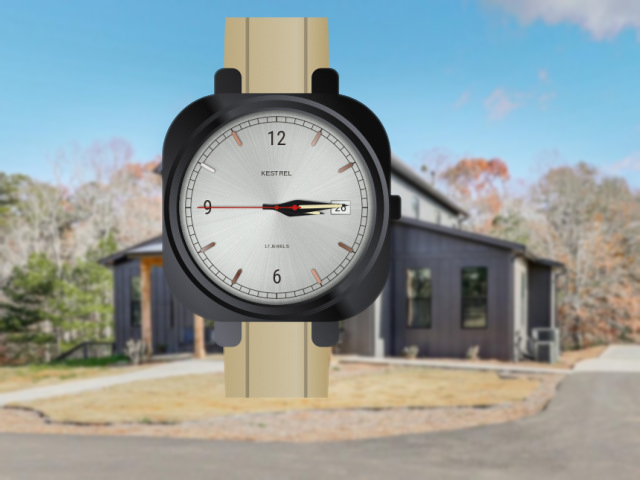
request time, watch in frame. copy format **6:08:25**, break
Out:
**3:14:45**
